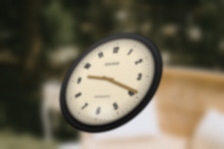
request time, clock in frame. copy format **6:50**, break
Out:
**9:19**
